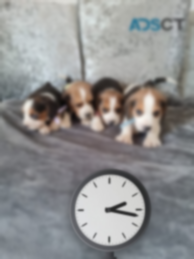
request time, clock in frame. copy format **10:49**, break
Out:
**2:17**
